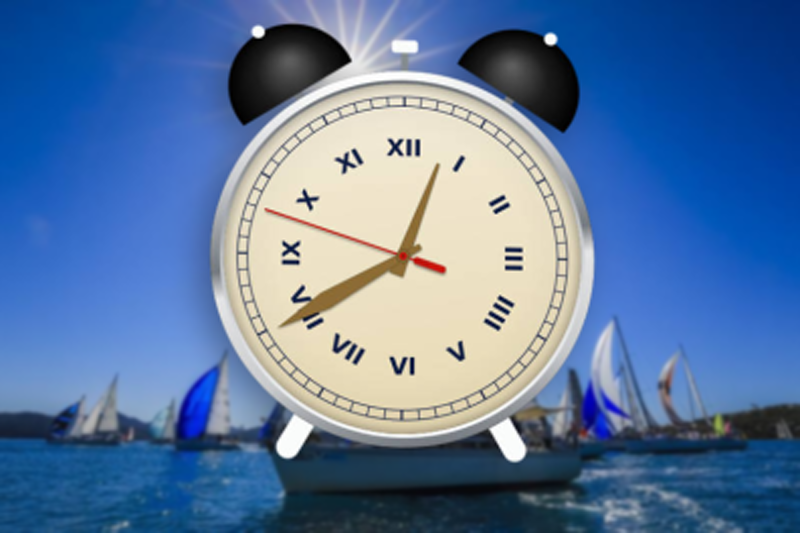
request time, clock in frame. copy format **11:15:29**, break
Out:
**12:39:48**
